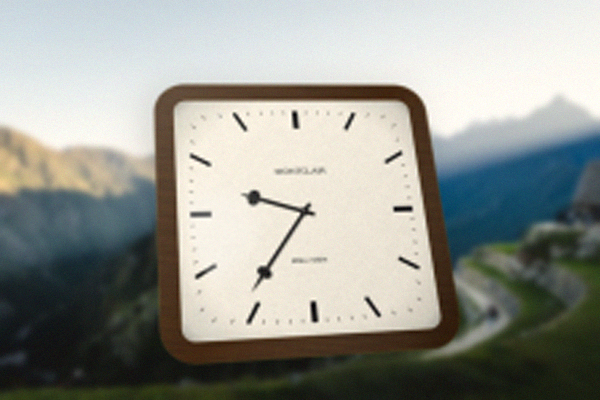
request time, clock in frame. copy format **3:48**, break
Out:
**9:36**
